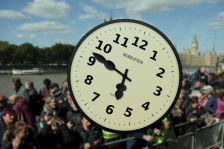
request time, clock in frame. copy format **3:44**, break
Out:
**5:47**
